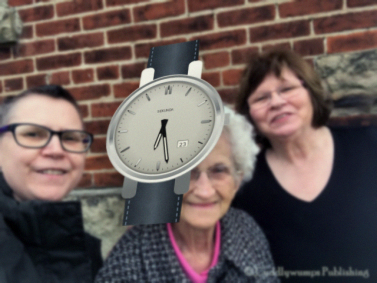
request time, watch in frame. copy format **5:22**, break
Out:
**6:28**
